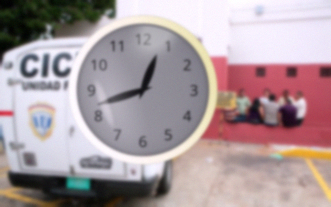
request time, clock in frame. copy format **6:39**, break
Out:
**12:42**
